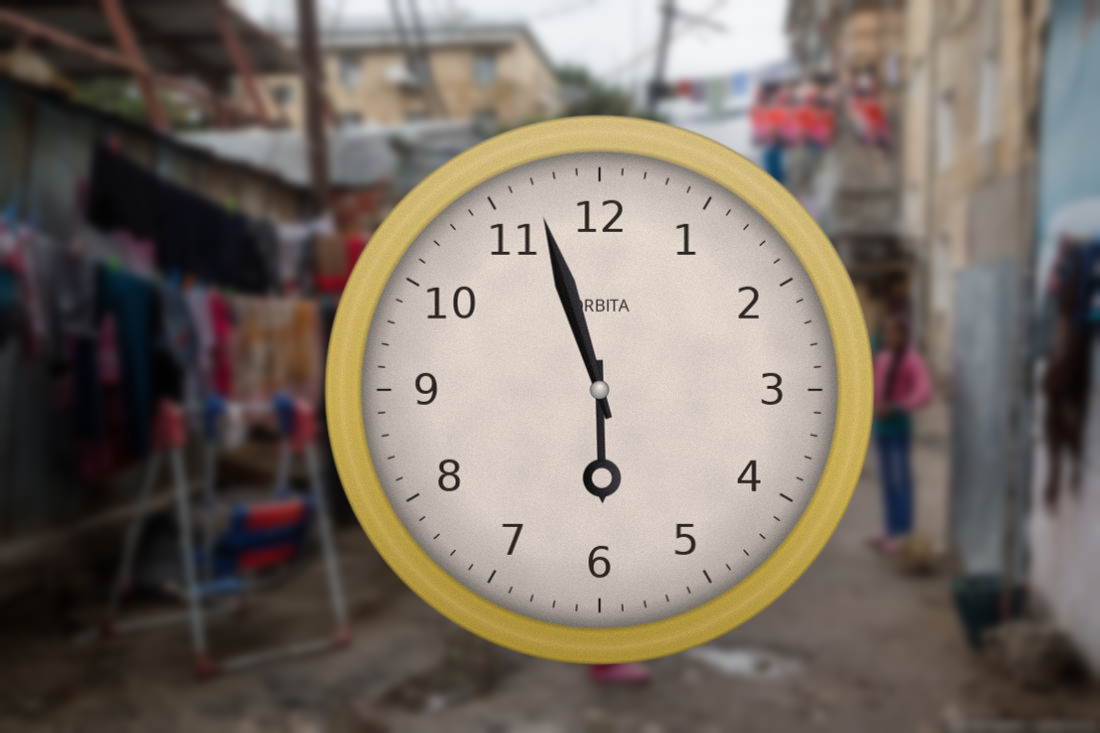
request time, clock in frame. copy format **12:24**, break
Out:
**5:57**
